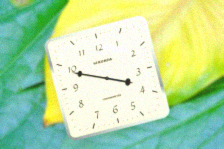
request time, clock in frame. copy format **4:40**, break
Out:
**3:49**
